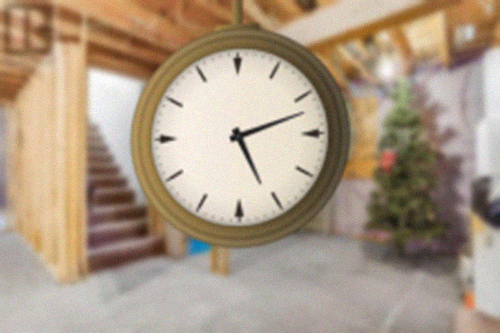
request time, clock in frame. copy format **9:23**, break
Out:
**5:12**
